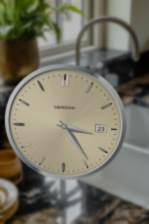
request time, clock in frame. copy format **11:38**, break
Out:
**3:24**
